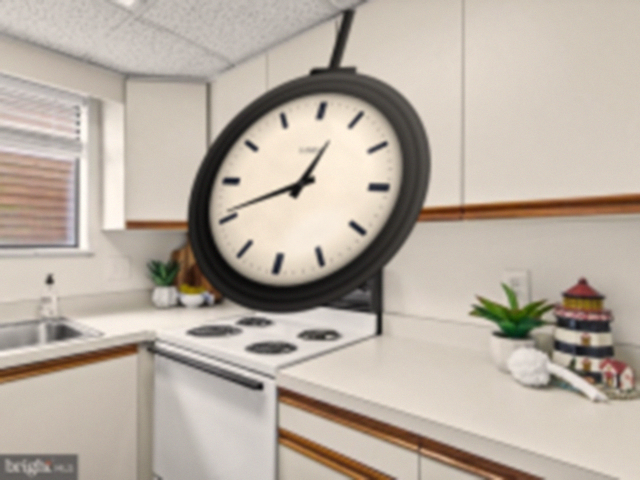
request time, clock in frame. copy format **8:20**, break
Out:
**12:41**
